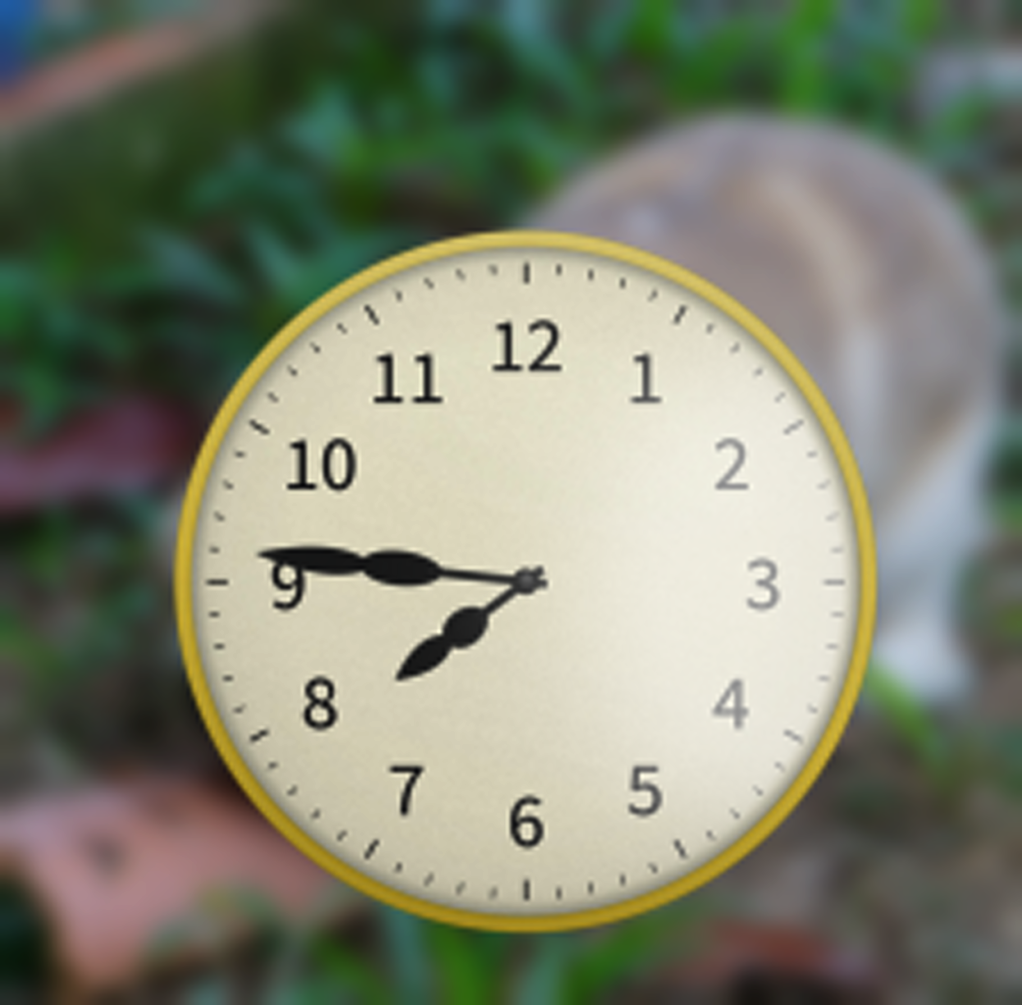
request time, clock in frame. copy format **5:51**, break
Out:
**7:46**
